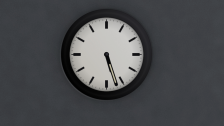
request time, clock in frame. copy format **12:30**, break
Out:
**5:27**
